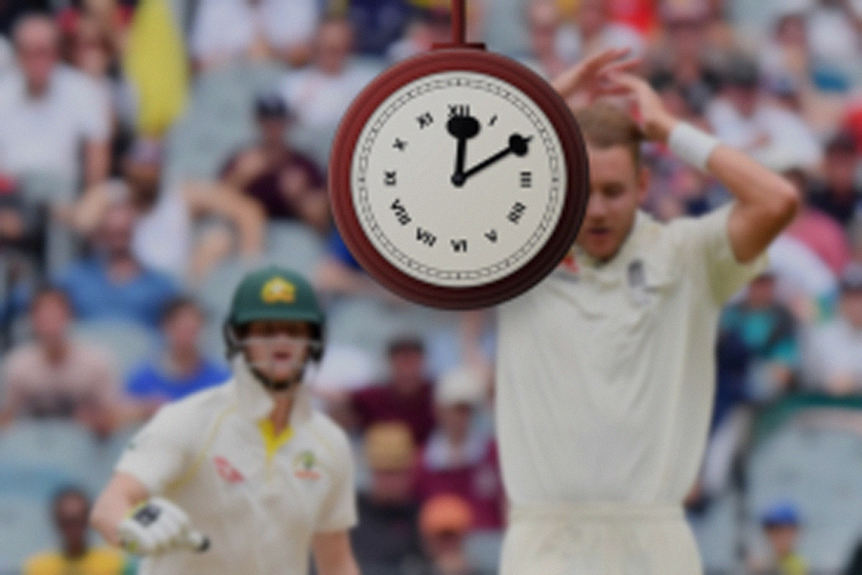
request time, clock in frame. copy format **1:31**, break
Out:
**12:10**
